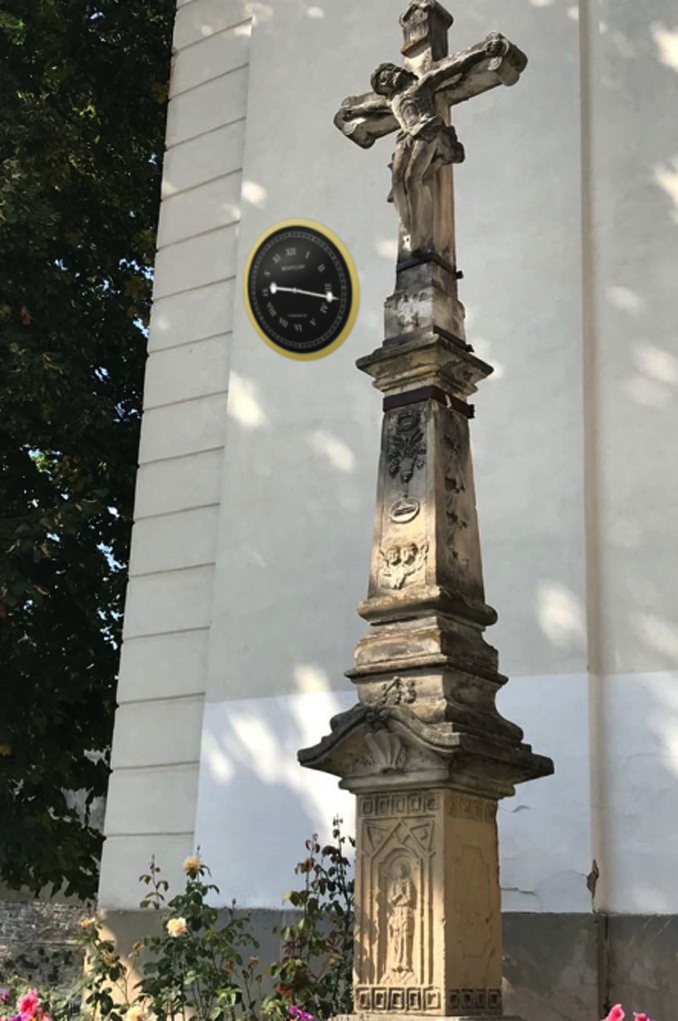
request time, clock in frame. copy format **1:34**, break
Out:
**9:17**
